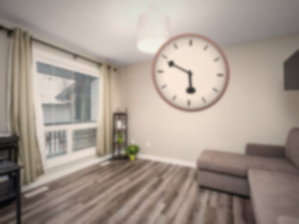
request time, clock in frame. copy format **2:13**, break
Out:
**5:49**
